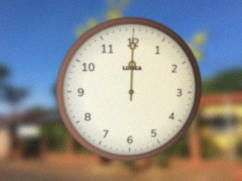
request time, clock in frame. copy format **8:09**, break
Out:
**12:00**
